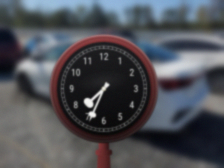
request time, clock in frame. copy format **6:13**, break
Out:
**7:34**
